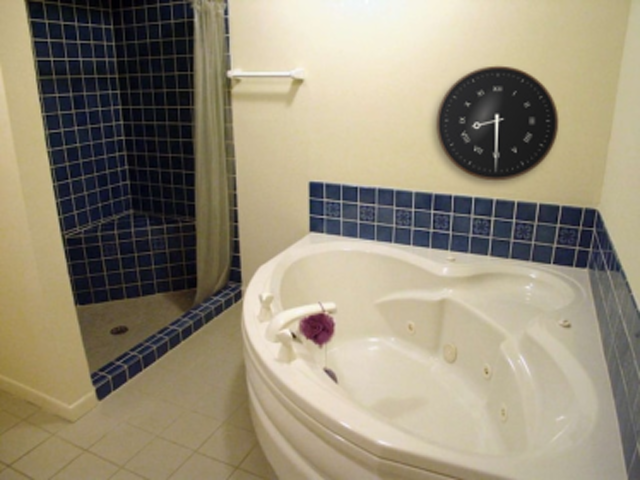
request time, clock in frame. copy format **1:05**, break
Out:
**8:30**
